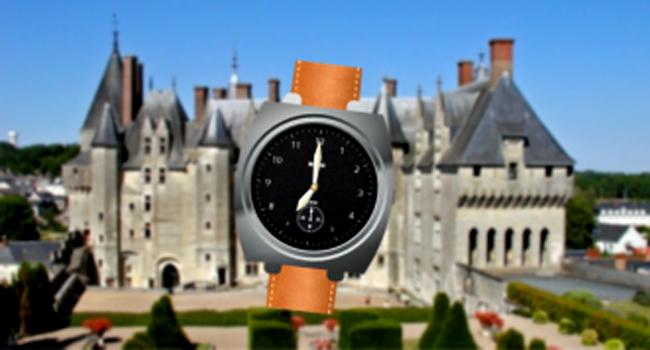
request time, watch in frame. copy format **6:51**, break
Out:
**7:00**
